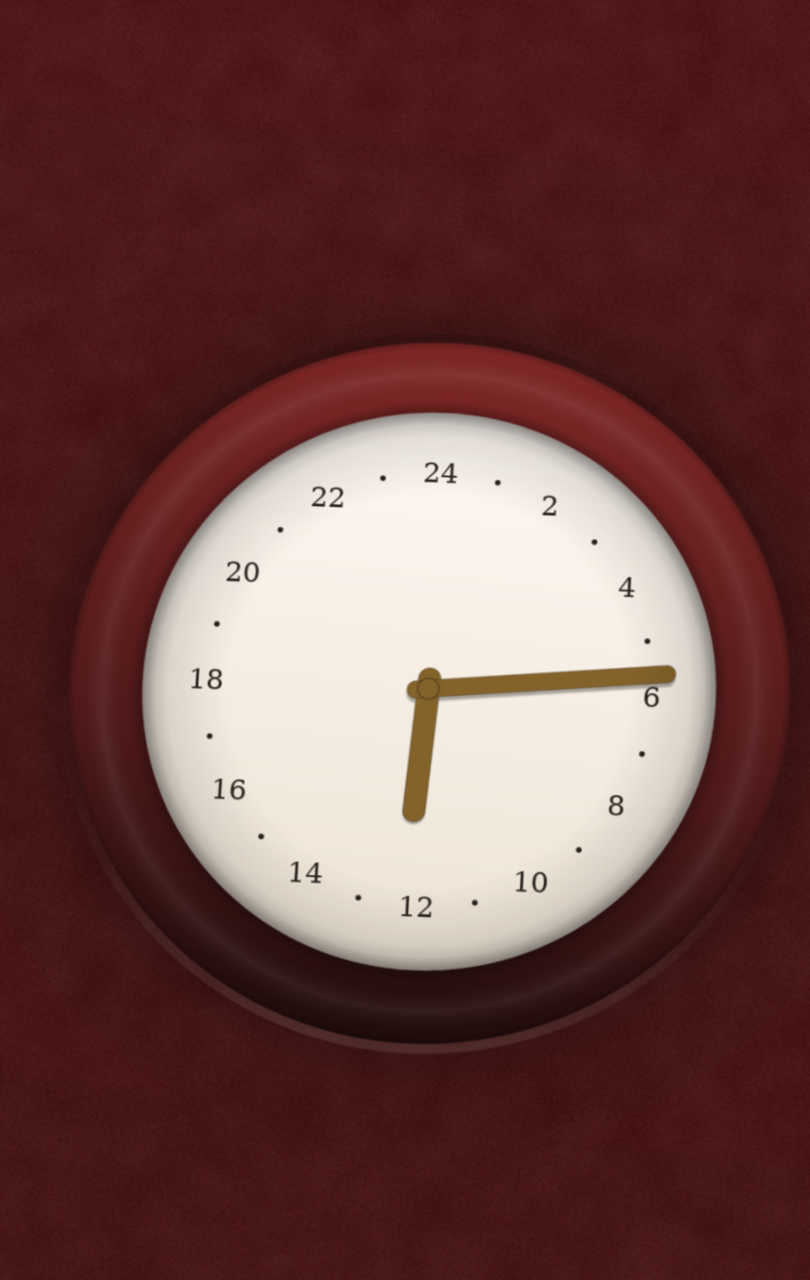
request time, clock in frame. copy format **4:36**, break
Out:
**12:14**
